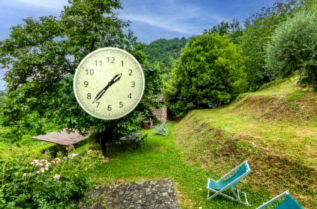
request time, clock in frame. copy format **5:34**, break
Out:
**1:37**
